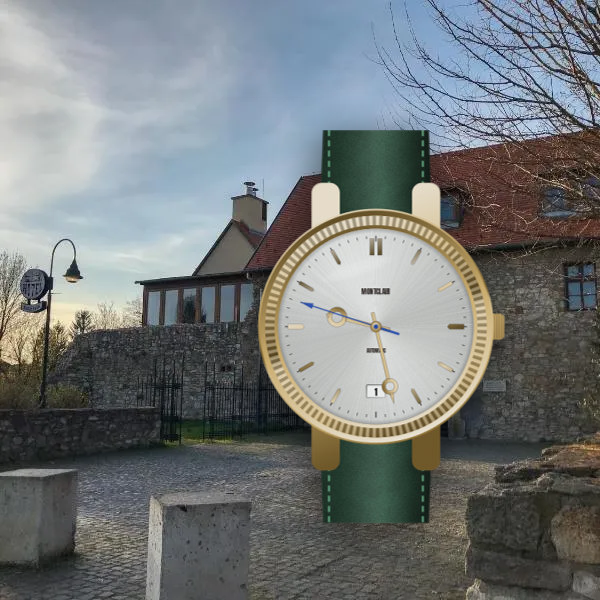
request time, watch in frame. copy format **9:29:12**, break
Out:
**9:27:48**
